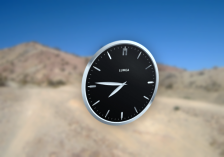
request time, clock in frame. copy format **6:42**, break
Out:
**7:46**
